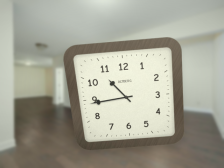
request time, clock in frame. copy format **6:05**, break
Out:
**10:44**
